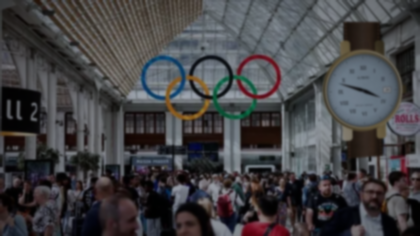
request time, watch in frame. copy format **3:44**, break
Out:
**3:48**
